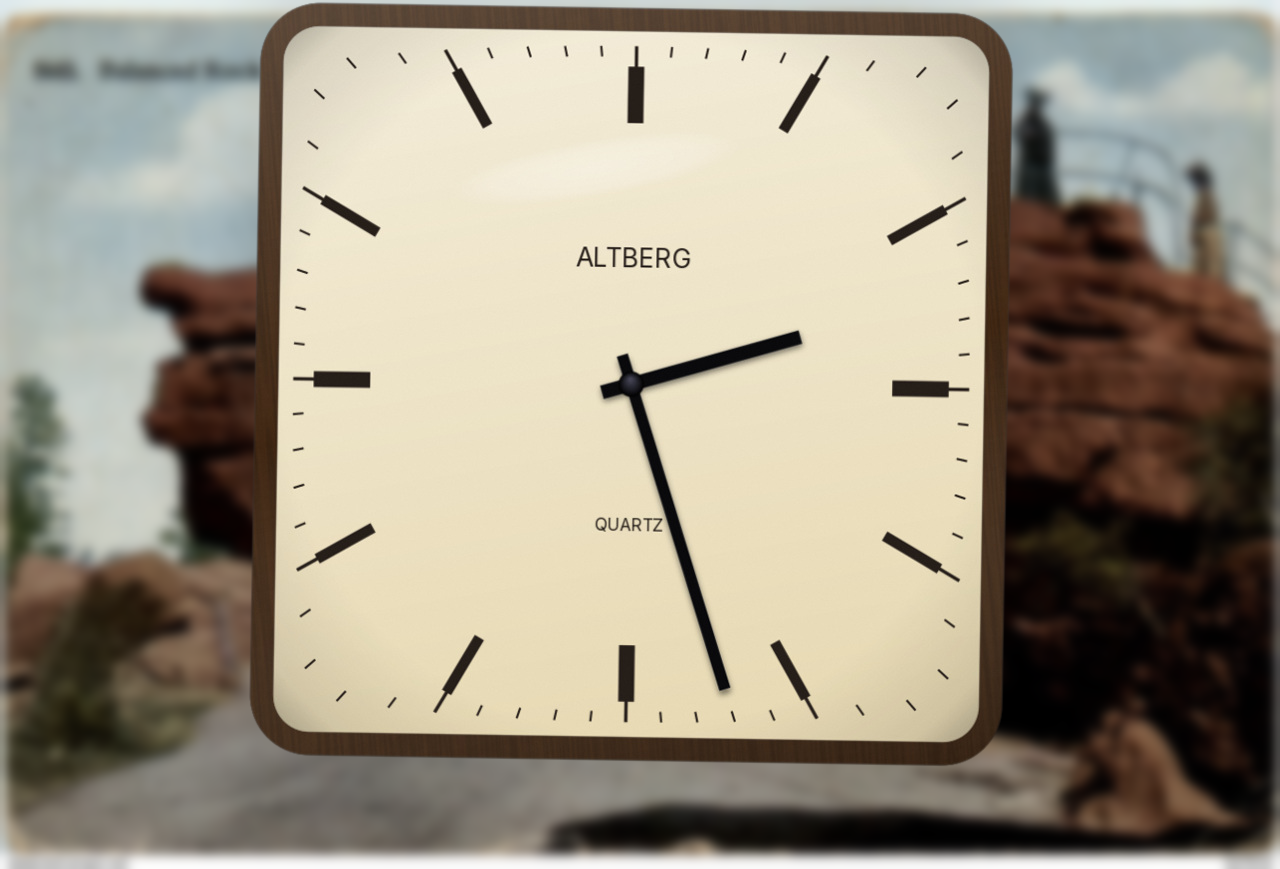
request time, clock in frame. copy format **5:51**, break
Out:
**2:27**
